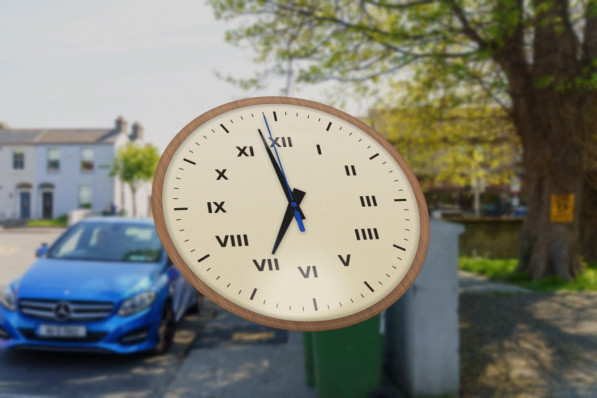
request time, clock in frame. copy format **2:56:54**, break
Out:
**6:57:59**
